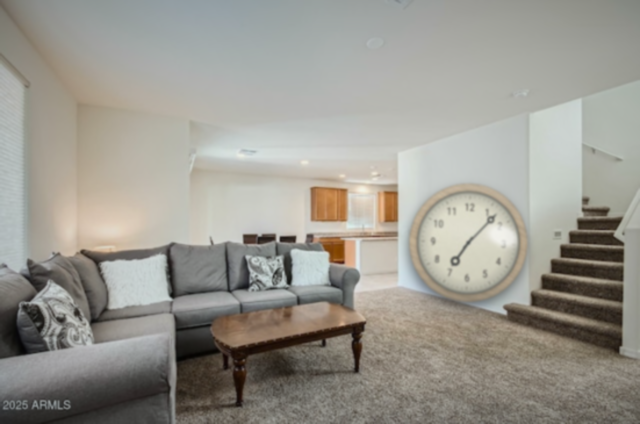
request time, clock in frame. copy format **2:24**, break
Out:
**7:07**
